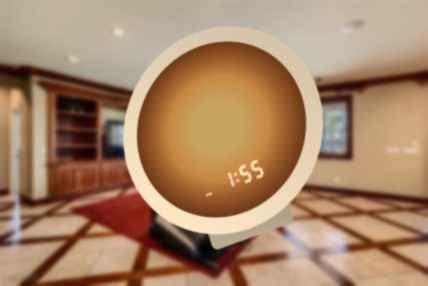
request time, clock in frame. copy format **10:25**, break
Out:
**1:55**
